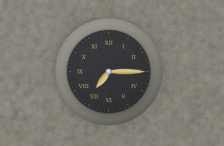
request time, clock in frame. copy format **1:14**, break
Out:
**7:15**
